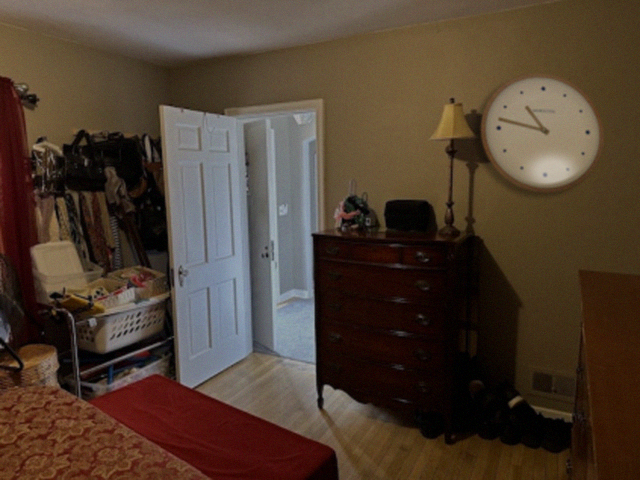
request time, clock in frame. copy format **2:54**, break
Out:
**10:47**
